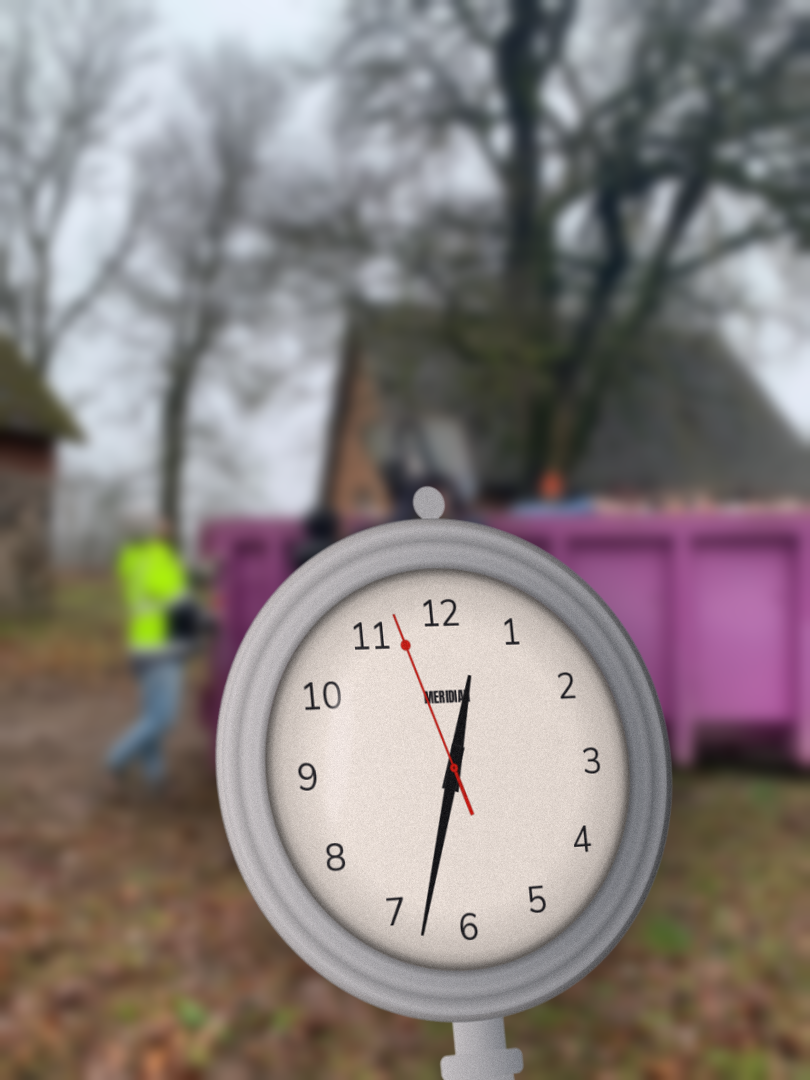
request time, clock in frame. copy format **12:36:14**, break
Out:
**12:32:57**
